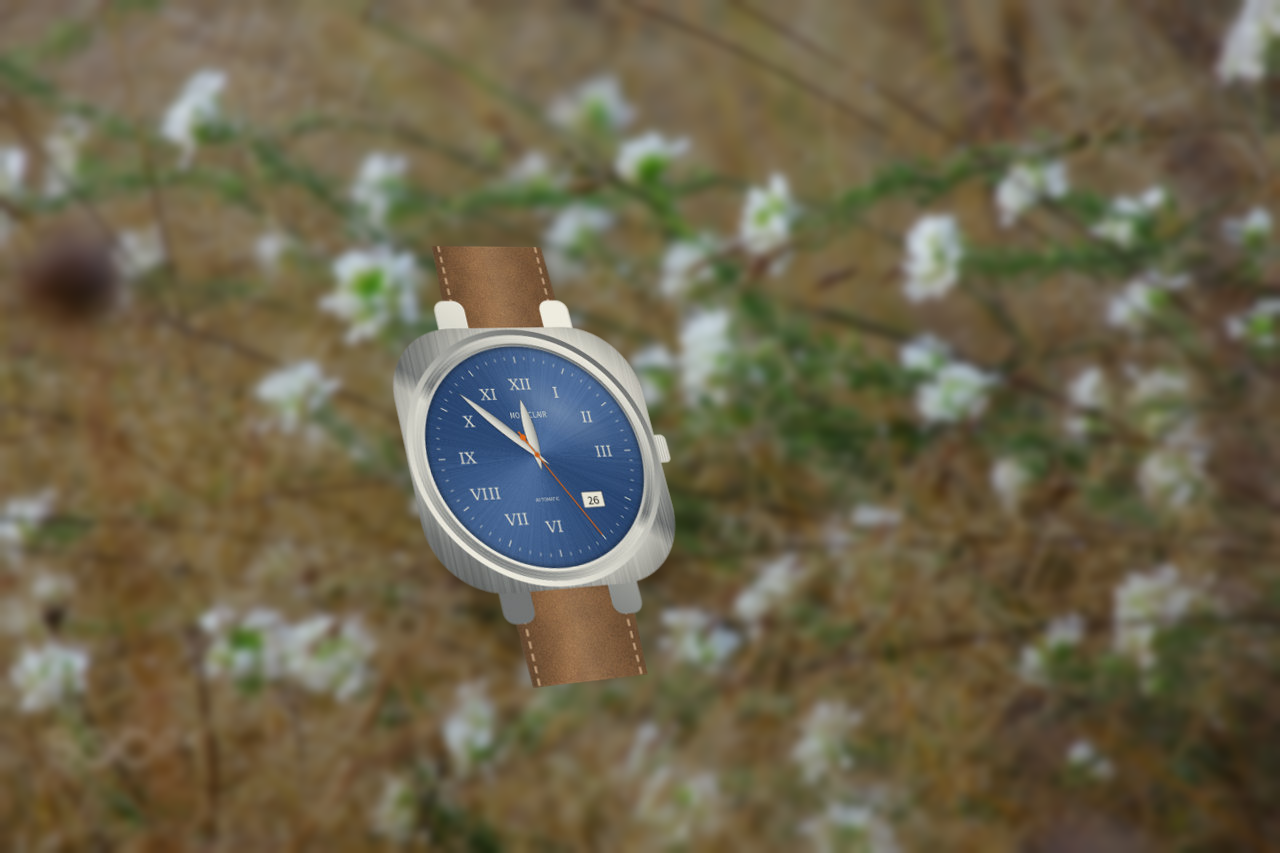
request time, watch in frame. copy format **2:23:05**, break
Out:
**11:52:25**
